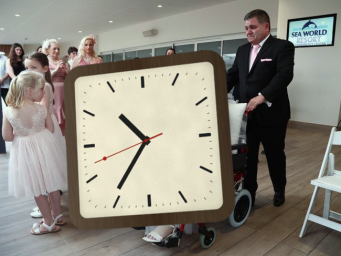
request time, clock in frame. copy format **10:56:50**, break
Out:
**10:35:42**
